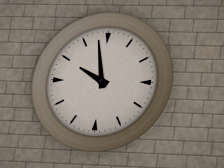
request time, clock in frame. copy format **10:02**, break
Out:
**9:58**
